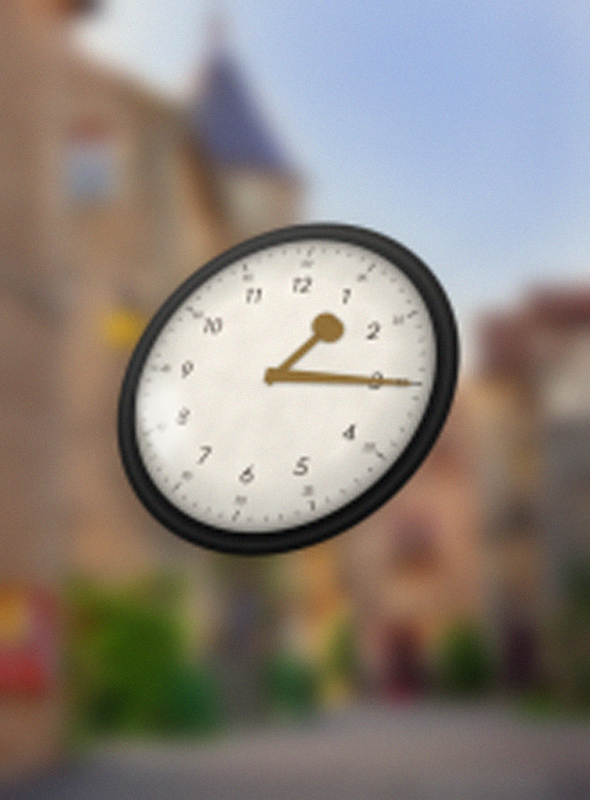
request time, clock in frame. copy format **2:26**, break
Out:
**1:15**
